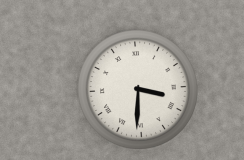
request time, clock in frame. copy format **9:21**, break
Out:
**3:31**
